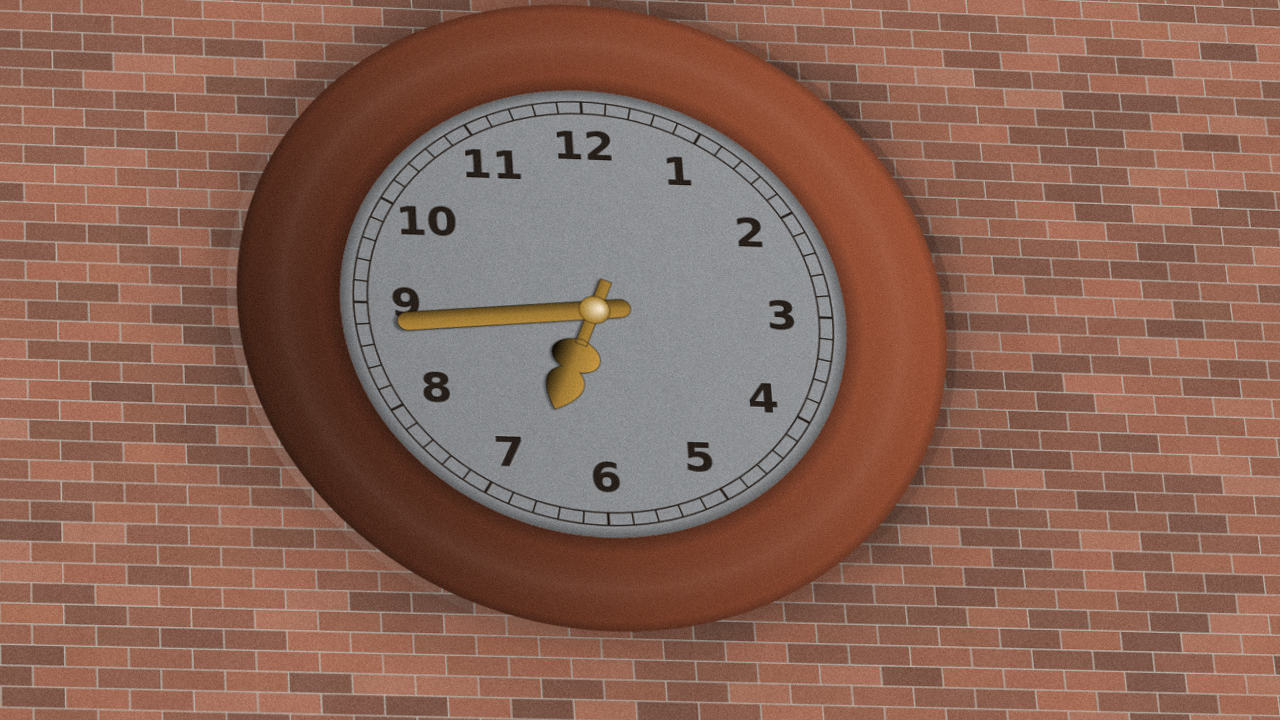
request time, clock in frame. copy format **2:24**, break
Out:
**6:44**
